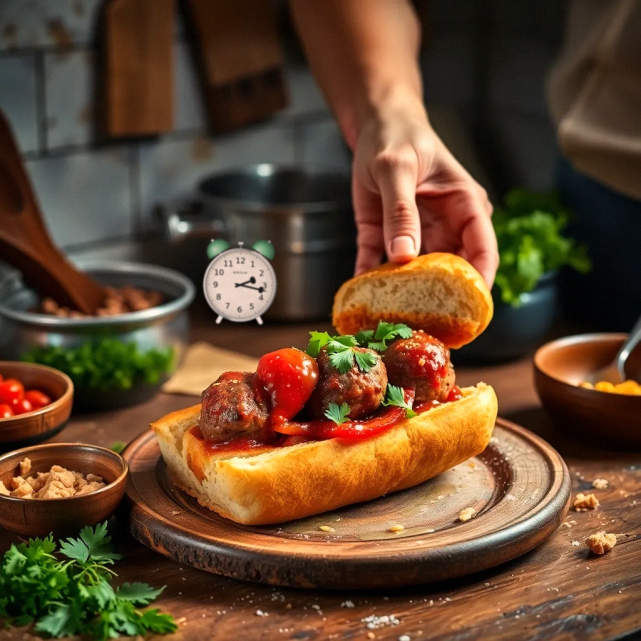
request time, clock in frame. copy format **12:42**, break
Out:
**2:17**
